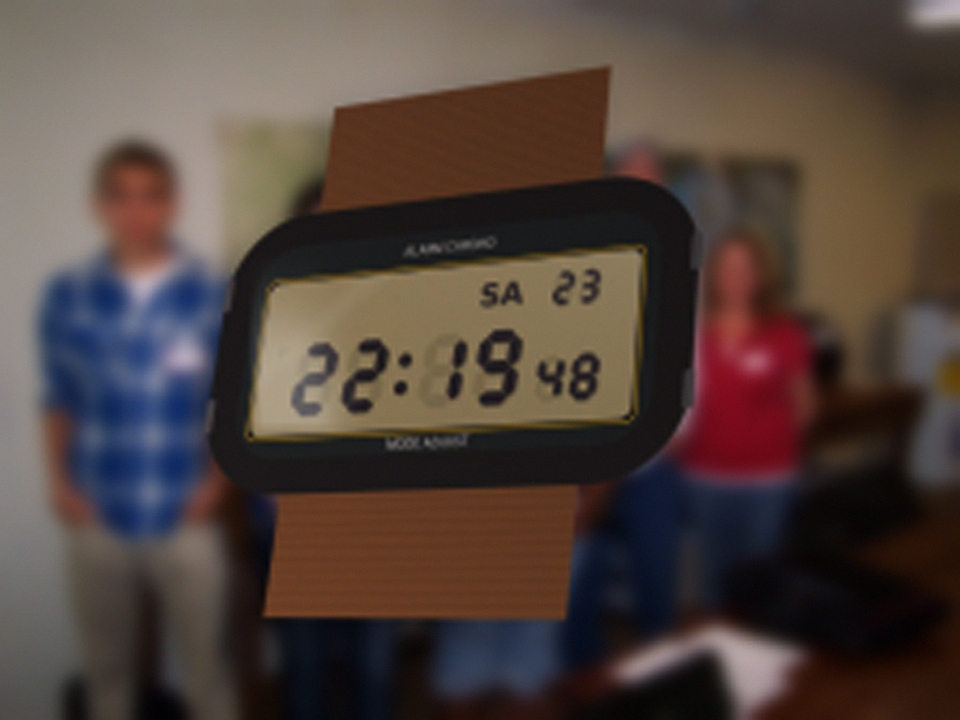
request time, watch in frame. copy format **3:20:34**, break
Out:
**22:19:48**
